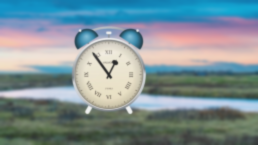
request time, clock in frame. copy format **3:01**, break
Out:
**12:54**
